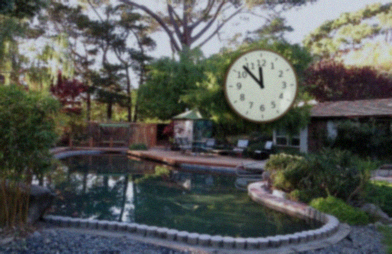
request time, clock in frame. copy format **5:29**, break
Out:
**11:53**
